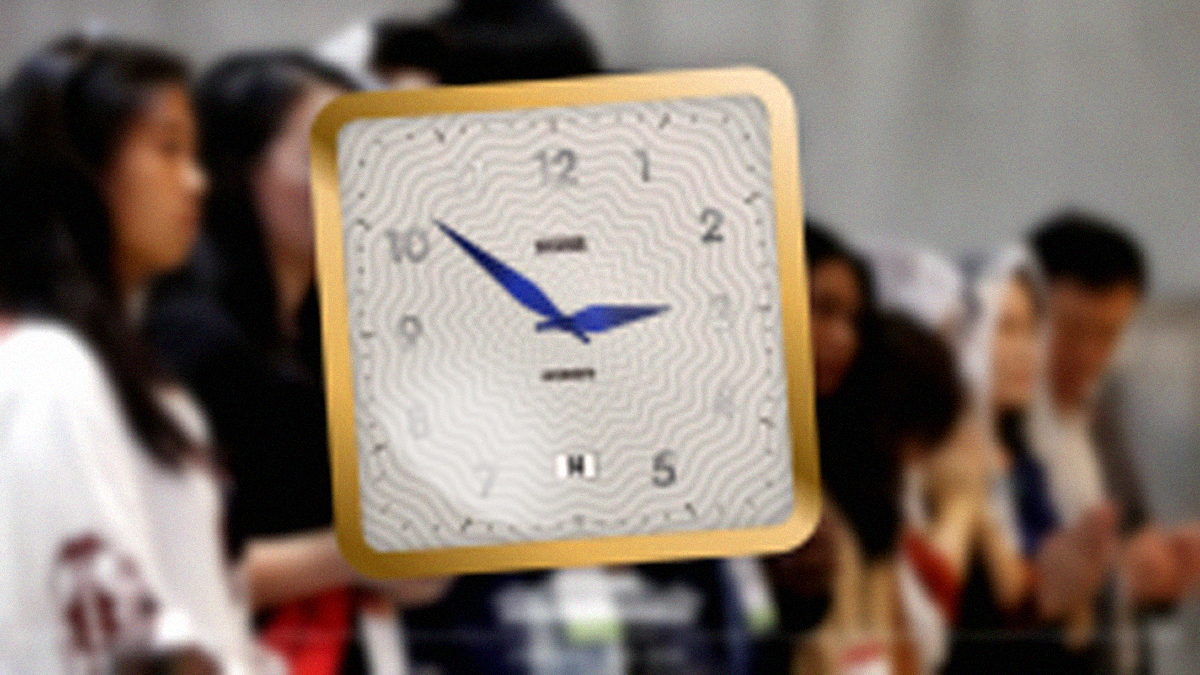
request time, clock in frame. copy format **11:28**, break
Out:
**2:52**
